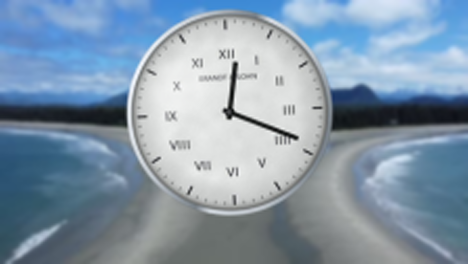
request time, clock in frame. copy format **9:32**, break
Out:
**12:19**
